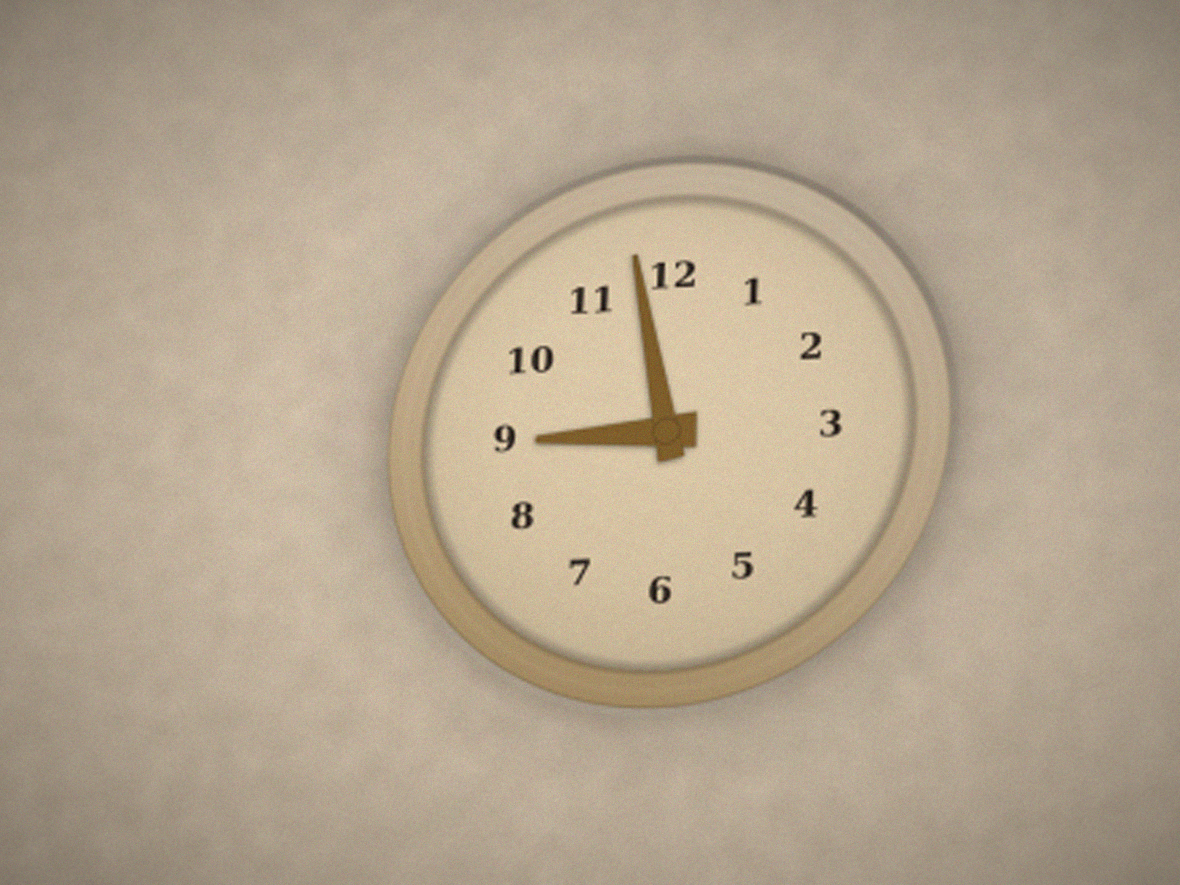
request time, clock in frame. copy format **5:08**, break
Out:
**8:58**
